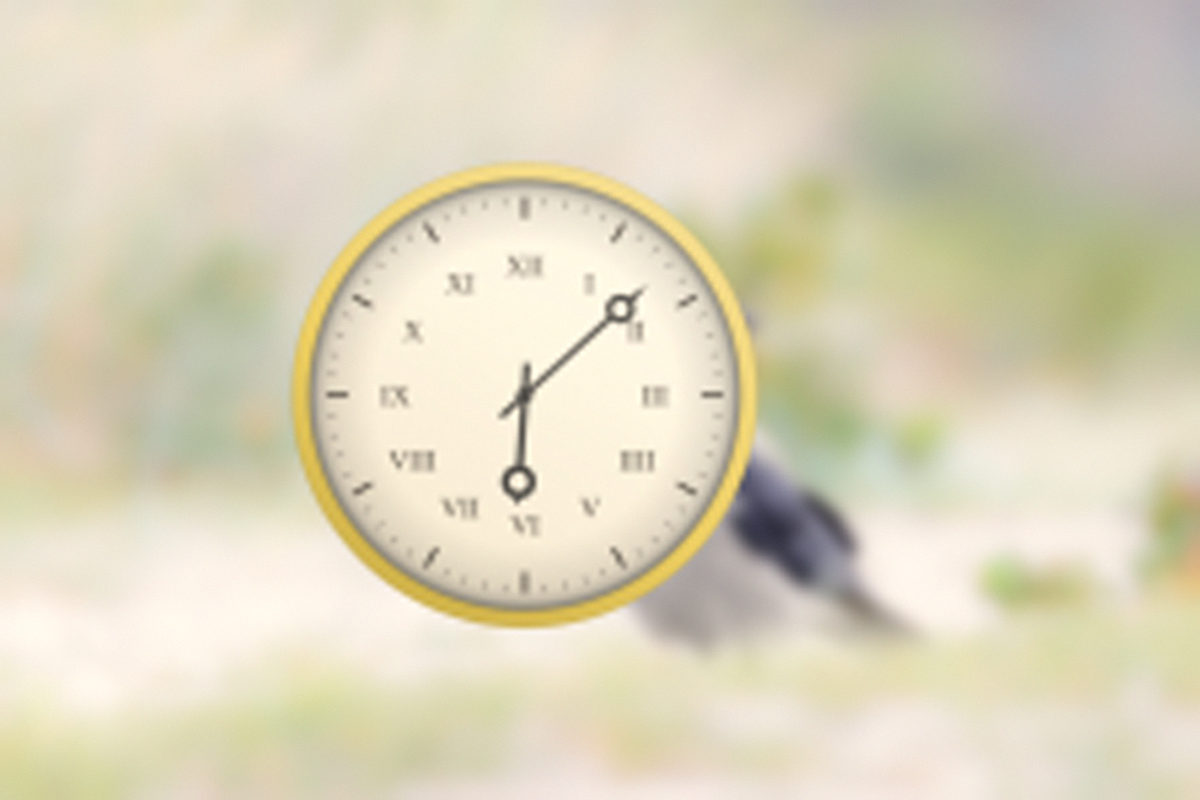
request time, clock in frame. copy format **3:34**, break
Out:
**6:08**
